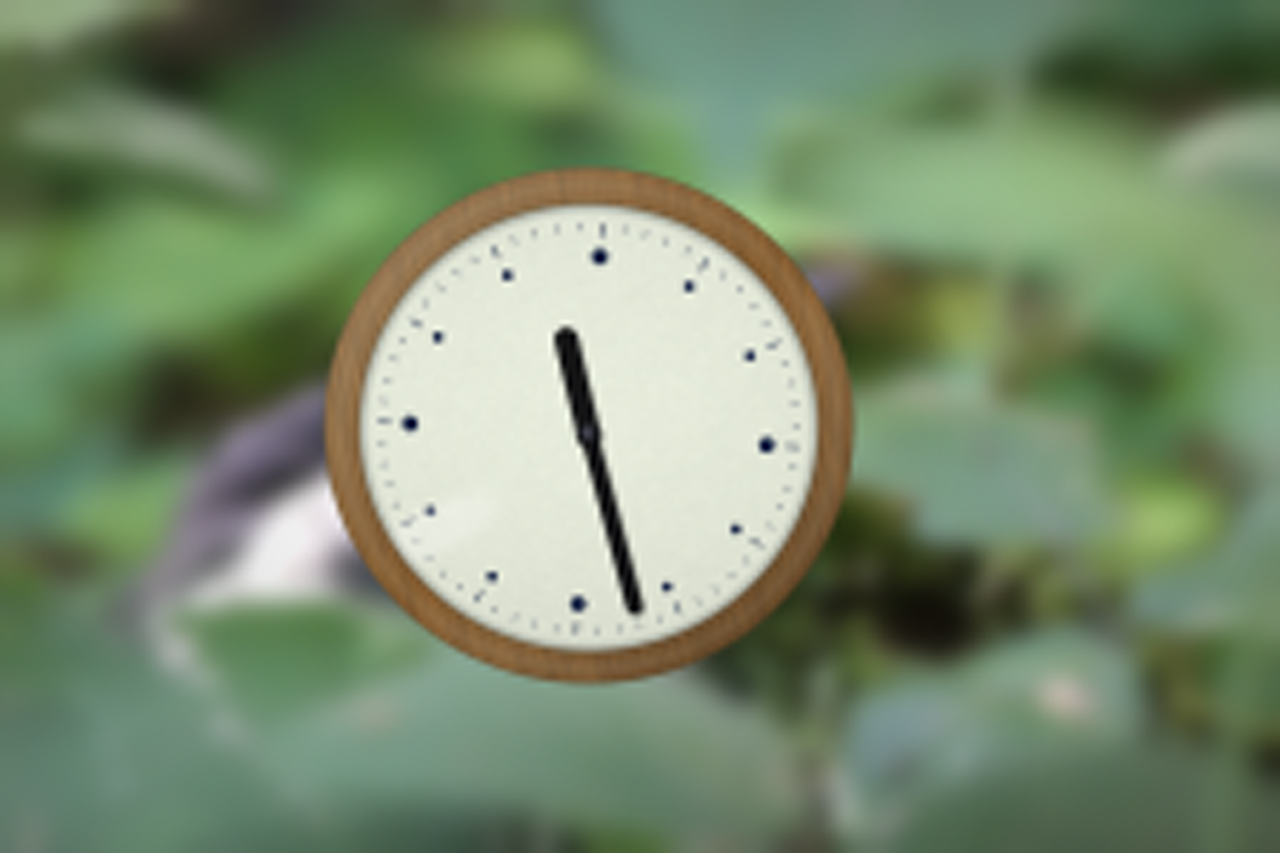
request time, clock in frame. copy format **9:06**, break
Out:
**11:27**
